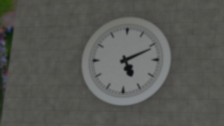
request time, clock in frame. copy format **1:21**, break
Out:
**5:11**
